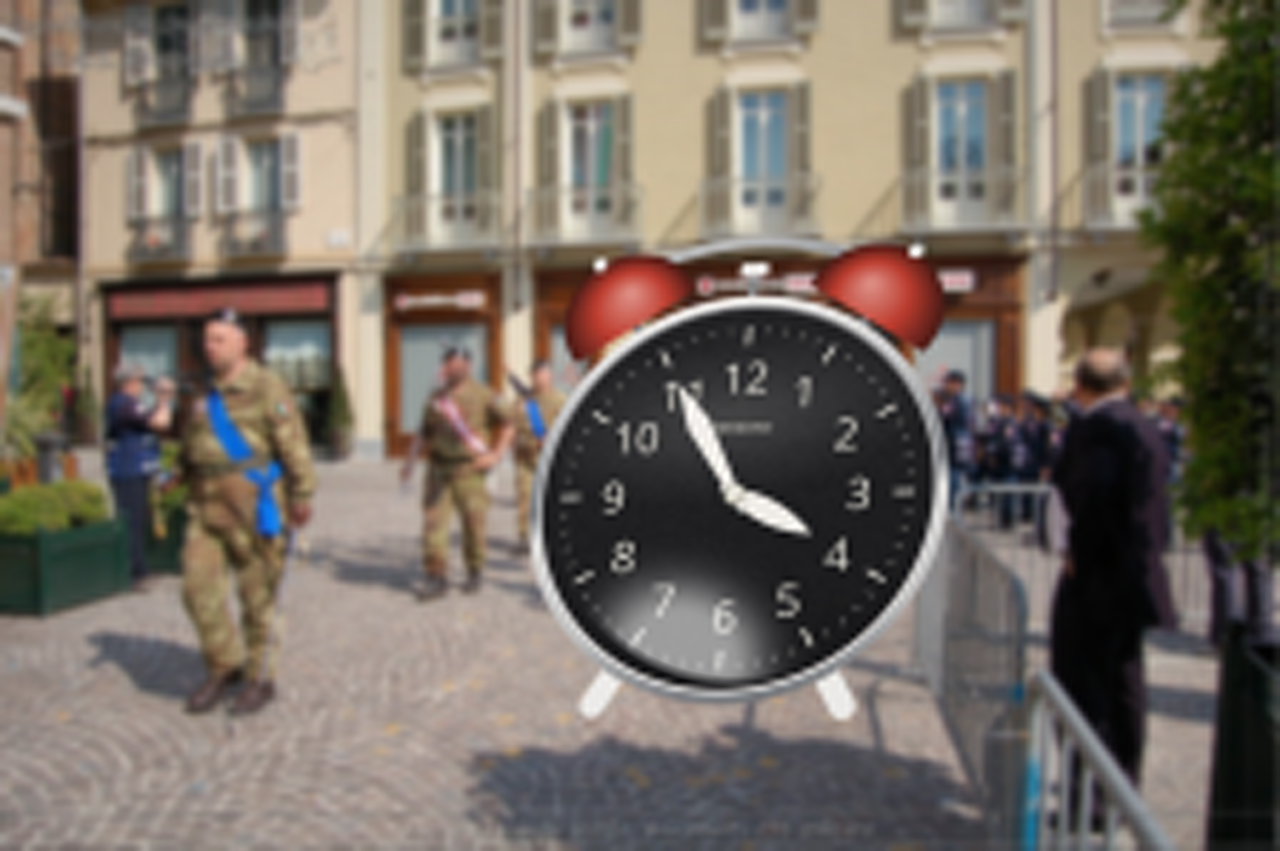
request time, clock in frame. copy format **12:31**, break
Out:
**3:55**
